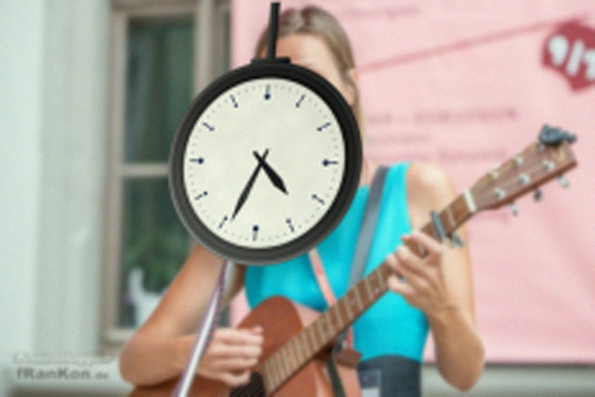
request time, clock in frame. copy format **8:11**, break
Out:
**4:34**
